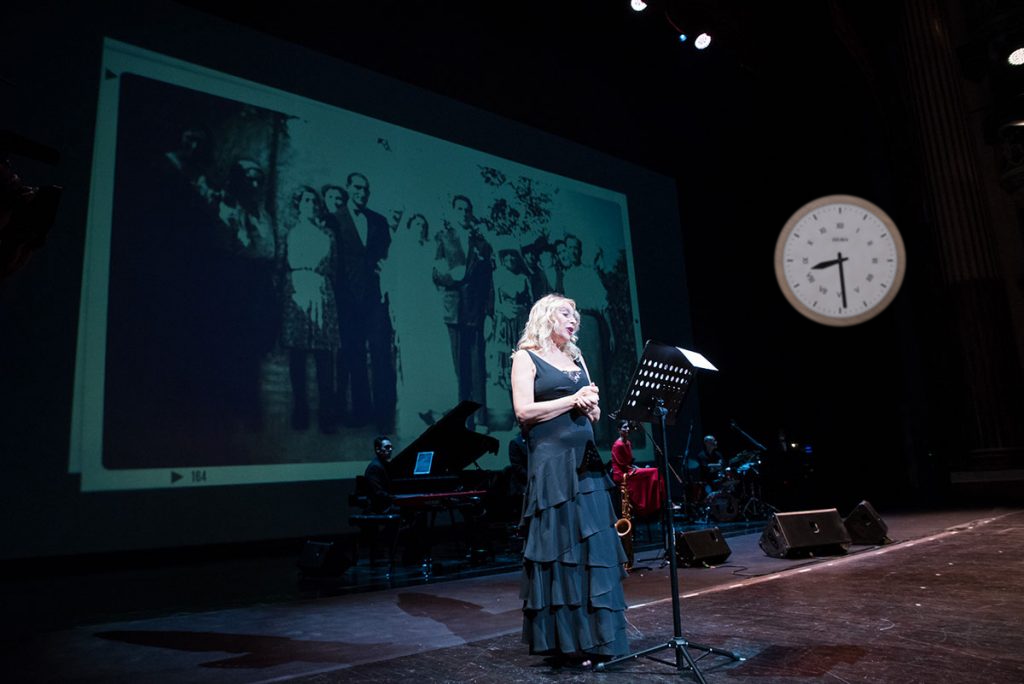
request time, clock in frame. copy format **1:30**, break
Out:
**8:29**
